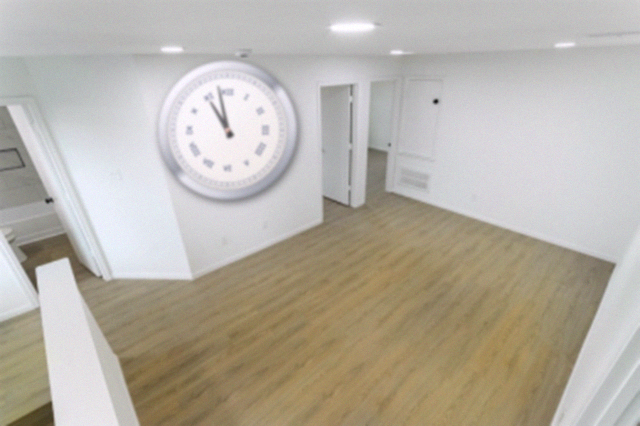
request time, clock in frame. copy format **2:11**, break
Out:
**10:58**
